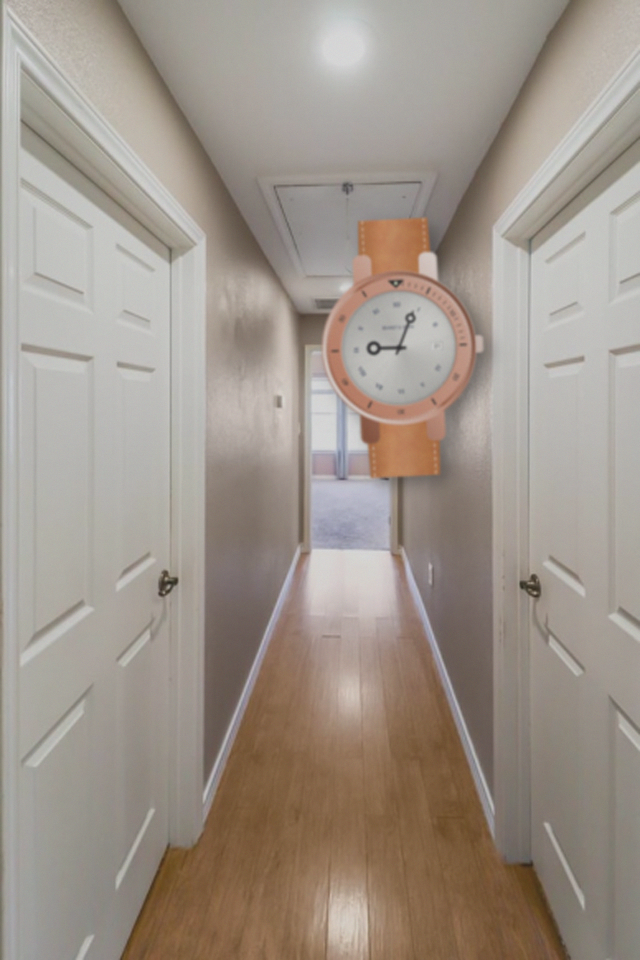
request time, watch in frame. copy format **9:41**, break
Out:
**9:04**
